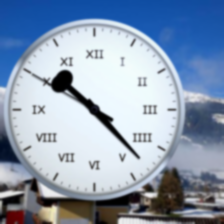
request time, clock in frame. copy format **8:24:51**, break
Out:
**10:22:50**
